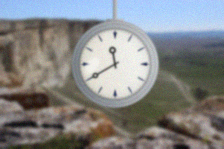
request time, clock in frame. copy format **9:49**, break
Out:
**11:40**
